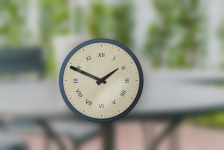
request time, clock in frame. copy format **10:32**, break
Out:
**1:49**
